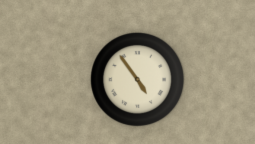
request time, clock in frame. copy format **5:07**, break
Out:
**4:54**
